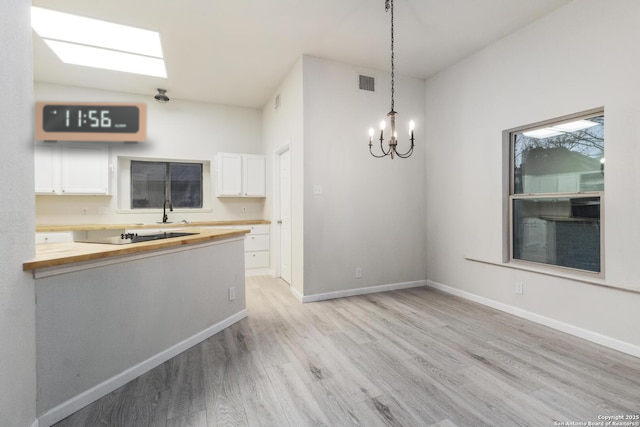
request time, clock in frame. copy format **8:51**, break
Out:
**11:56**
